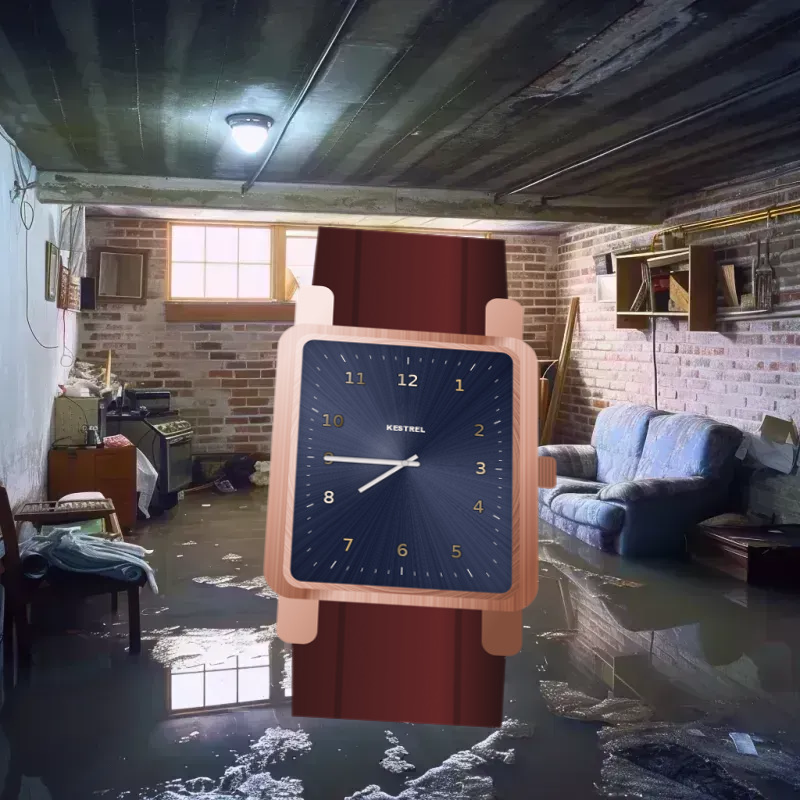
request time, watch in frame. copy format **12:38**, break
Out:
**7:45**
